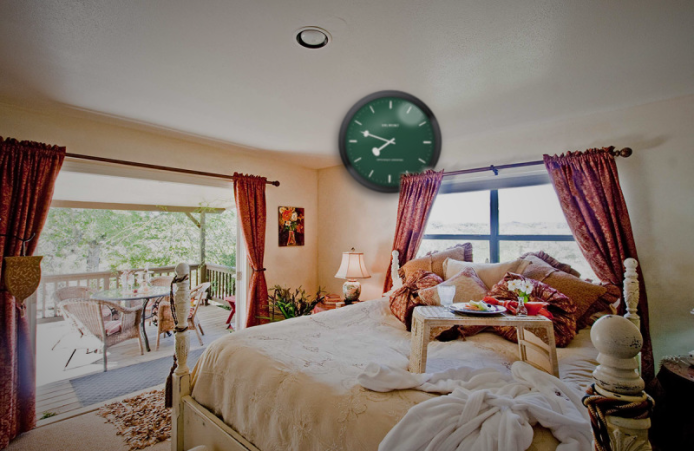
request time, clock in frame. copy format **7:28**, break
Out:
**7:48**
